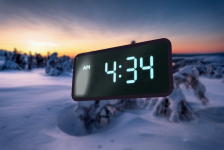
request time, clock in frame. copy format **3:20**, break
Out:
**4:34**
